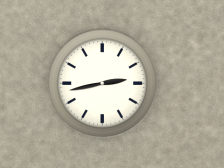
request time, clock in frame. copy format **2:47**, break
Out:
**2:43**
